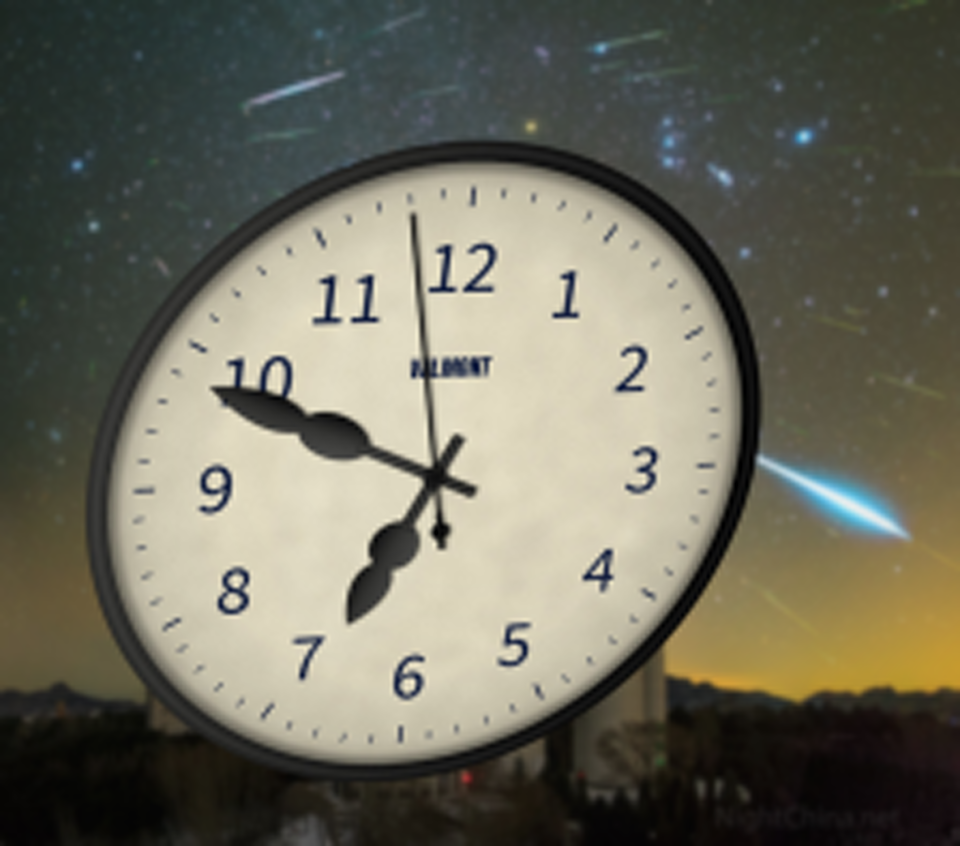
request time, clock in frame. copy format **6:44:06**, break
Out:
**6:48:58**
